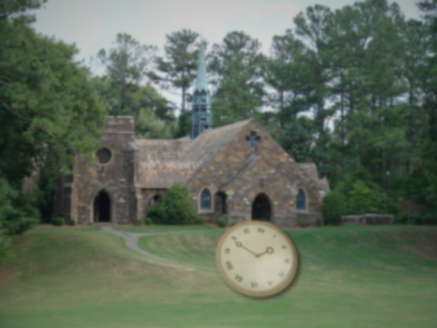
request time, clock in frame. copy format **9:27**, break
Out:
**1:49**
